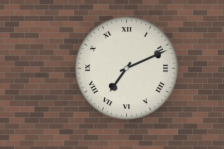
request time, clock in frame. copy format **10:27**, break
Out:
**7:11**
